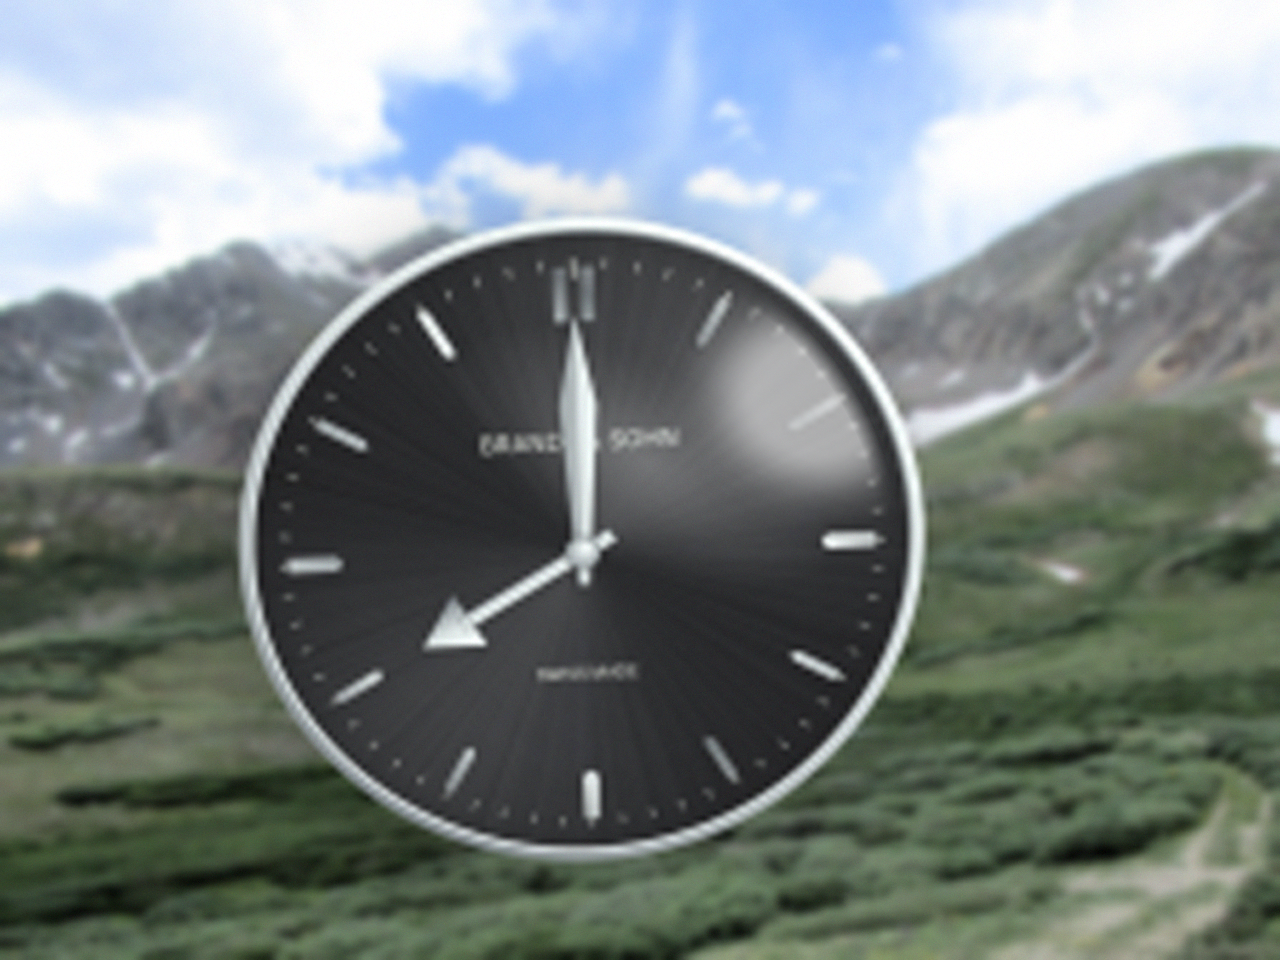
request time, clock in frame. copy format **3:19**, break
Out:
**8:00**
